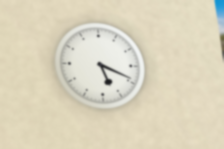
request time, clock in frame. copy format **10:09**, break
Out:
**5:19**
